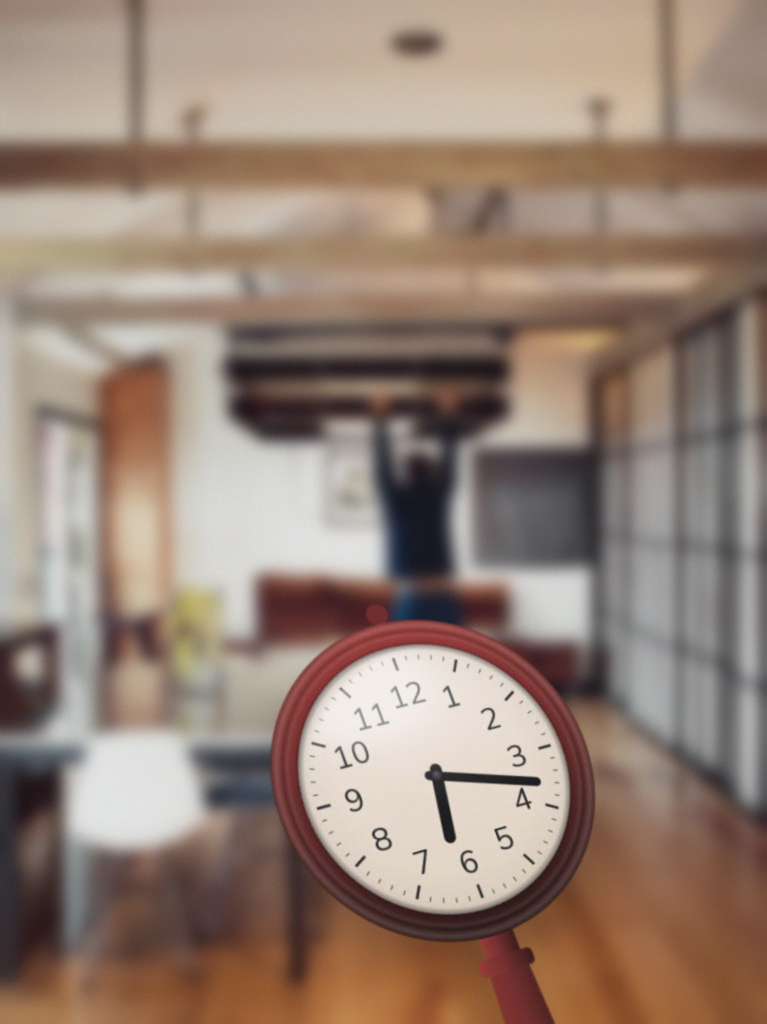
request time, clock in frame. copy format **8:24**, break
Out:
**6:18**
